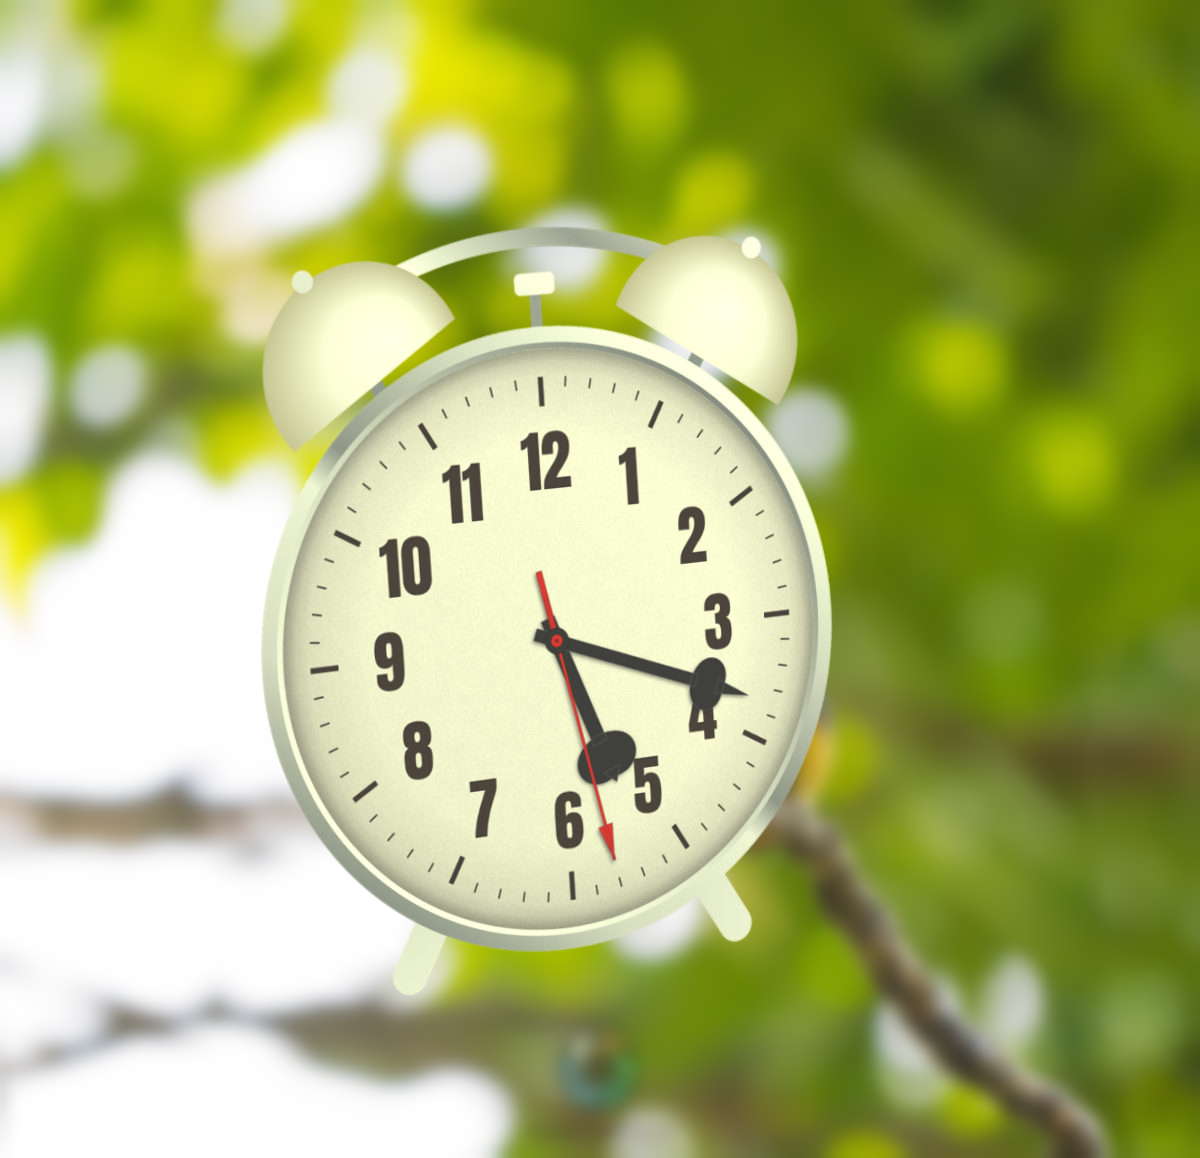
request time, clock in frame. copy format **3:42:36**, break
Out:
**5:18:28**
